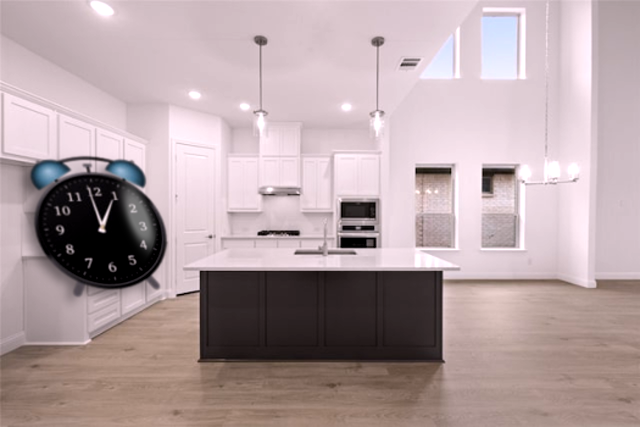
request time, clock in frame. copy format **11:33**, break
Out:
**12:59**
